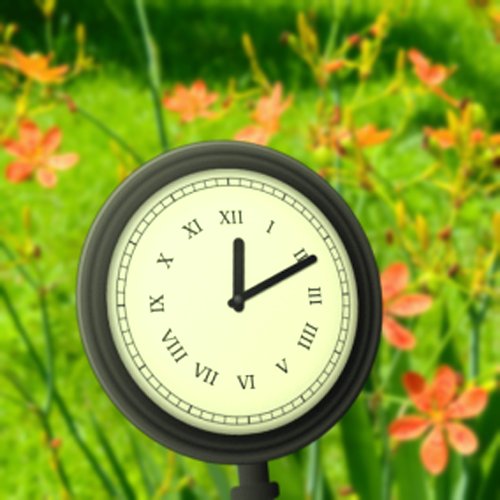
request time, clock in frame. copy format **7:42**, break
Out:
**12:11**
